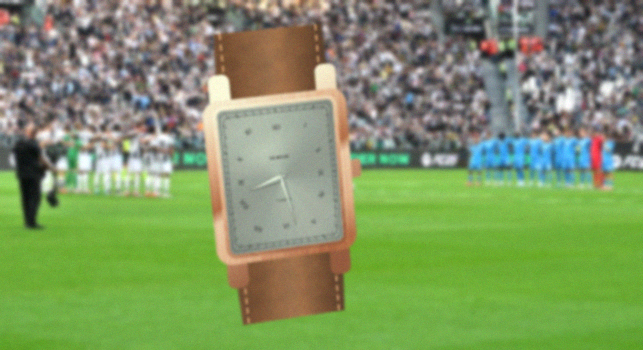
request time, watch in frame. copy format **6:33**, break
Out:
**8:28**
